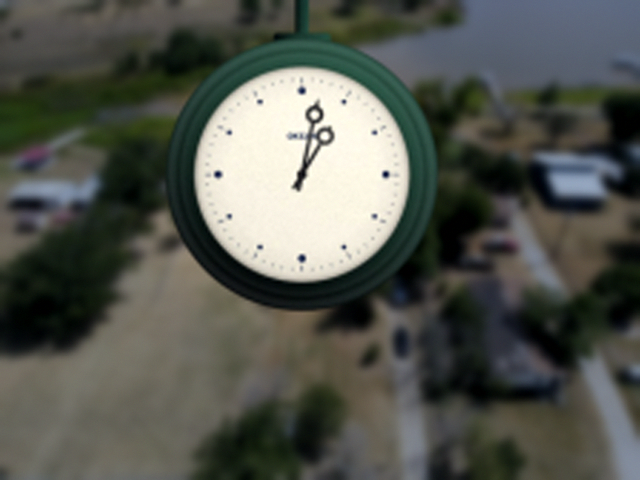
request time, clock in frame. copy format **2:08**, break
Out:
**1:02**
